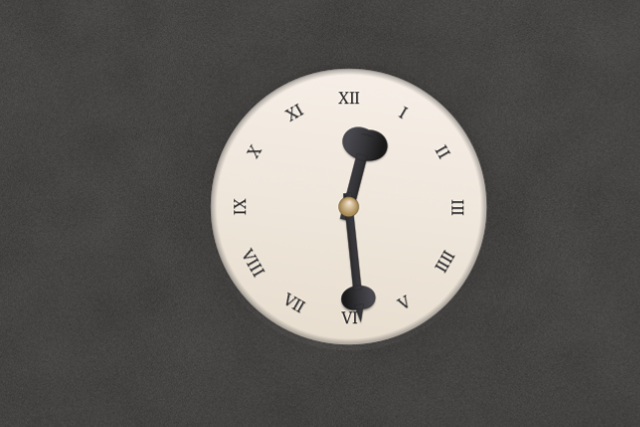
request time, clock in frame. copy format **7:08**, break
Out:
**12:29**
